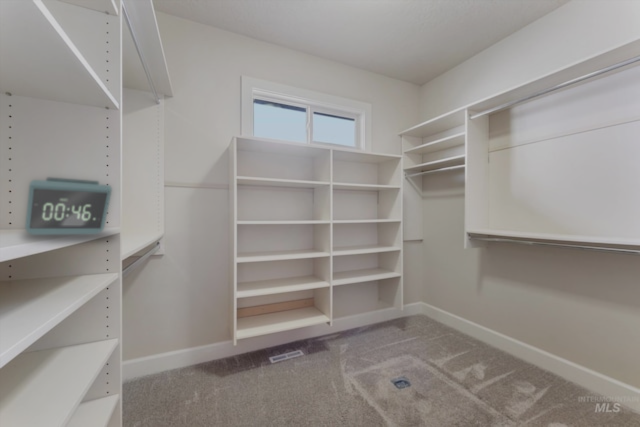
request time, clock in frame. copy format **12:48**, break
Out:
**0:46**
